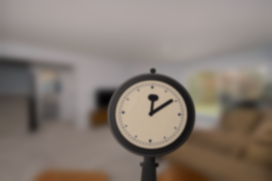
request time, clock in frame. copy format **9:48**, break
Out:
**12:09**
